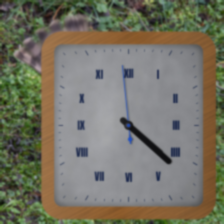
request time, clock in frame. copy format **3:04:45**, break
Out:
**4:21:59**
